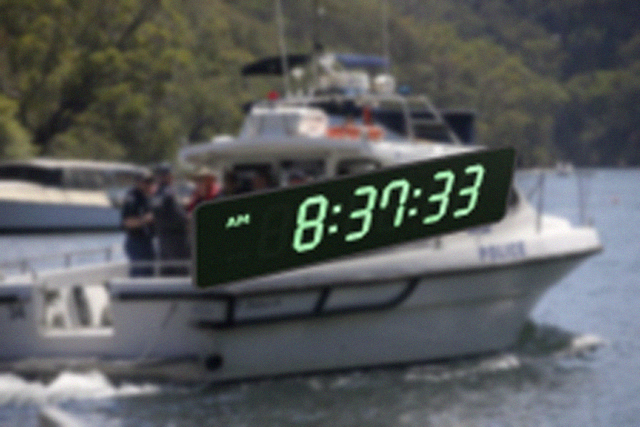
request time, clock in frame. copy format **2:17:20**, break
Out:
**8:37:33**
